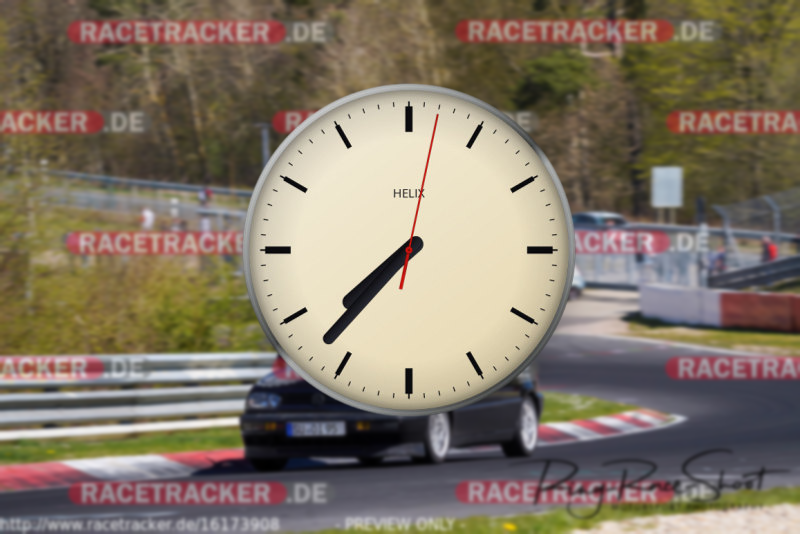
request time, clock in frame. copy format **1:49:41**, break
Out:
**7:37:02**
